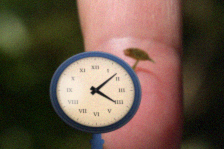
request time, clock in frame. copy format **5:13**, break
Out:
**4:08**
